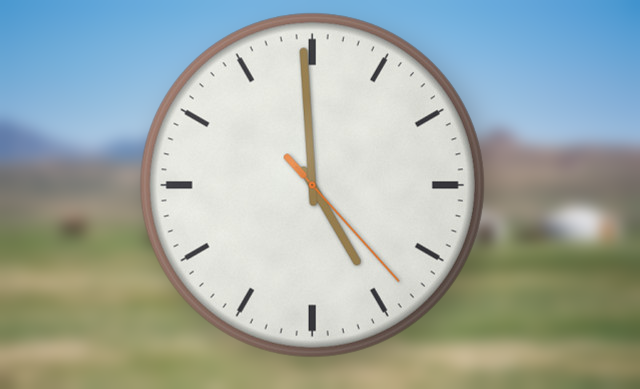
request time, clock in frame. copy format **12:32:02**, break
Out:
**4:59:23**
